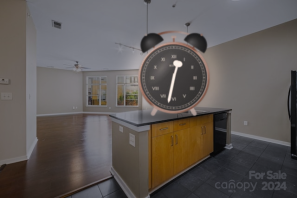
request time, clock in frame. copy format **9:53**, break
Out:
**12:32**
